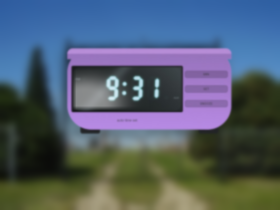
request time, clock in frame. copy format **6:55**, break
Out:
**9:31**
